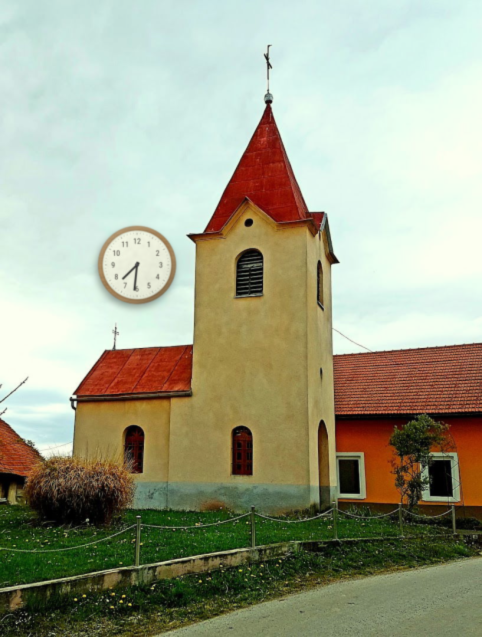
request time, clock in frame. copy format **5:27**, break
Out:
**7:31**
